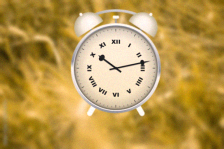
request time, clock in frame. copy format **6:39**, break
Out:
**10:13**
